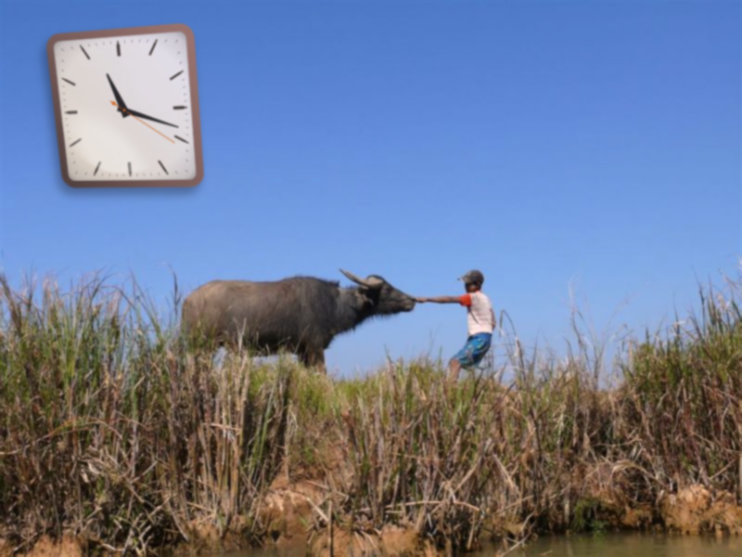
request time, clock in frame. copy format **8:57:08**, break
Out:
**11:18:21**
